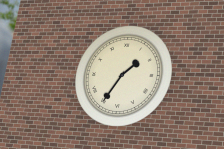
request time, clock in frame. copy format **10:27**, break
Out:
**1:35**
